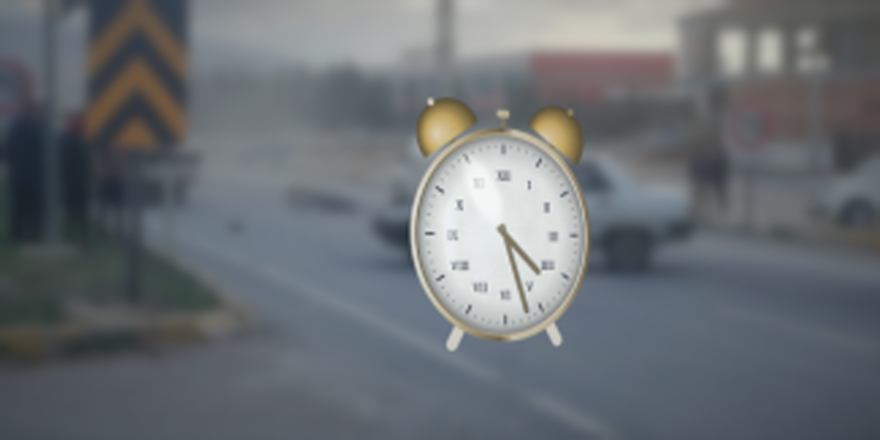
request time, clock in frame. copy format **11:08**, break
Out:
**4:27**
